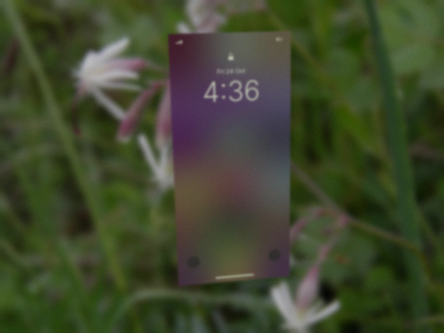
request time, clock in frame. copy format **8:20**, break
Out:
**4:36**
